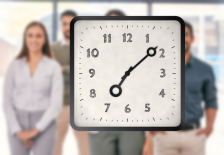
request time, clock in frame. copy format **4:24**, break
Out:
**7:08**
